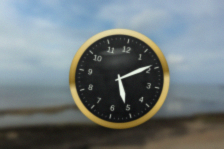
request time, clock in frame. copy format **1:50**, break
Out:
**5:09**
